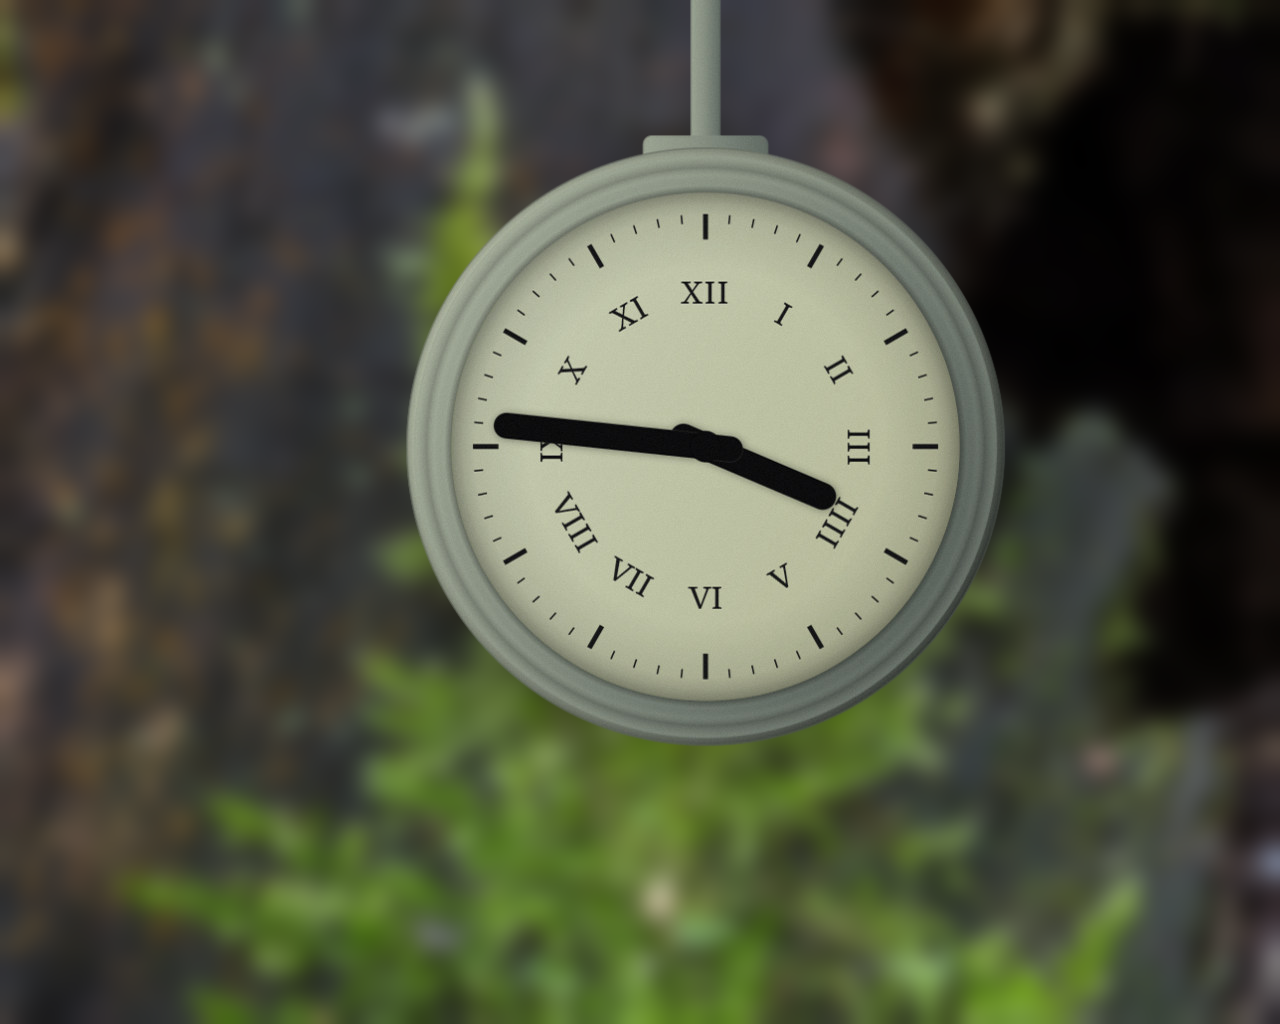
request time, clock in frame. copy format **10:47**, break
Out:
**3:46**
